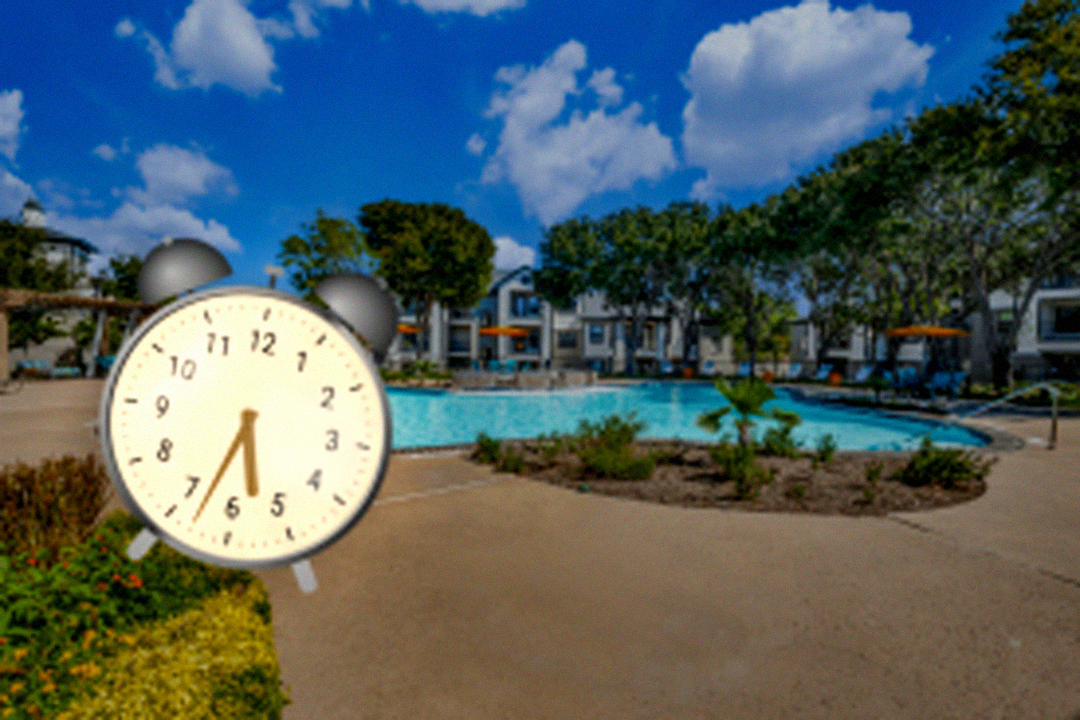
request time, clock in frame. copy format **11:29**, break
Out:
**5:33**
